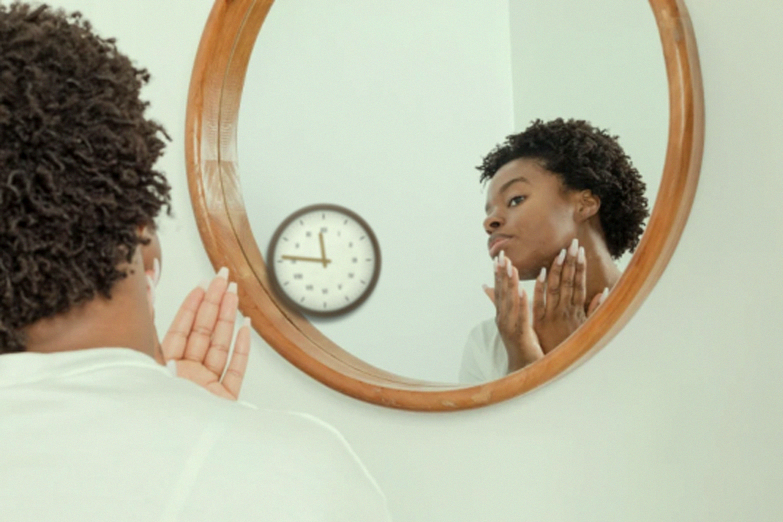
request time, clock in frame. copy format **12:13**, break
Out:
**11:46**
